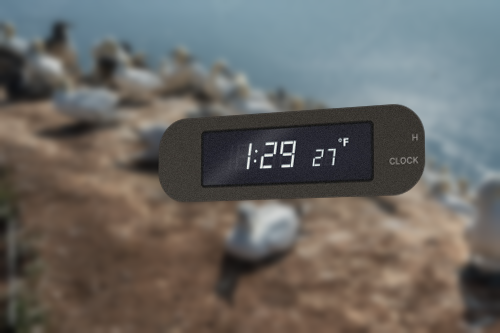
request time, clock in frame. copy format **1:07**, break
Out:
**1:29**
